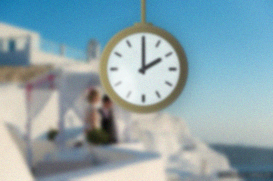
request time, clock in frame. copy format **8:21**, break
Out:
**2:00**
